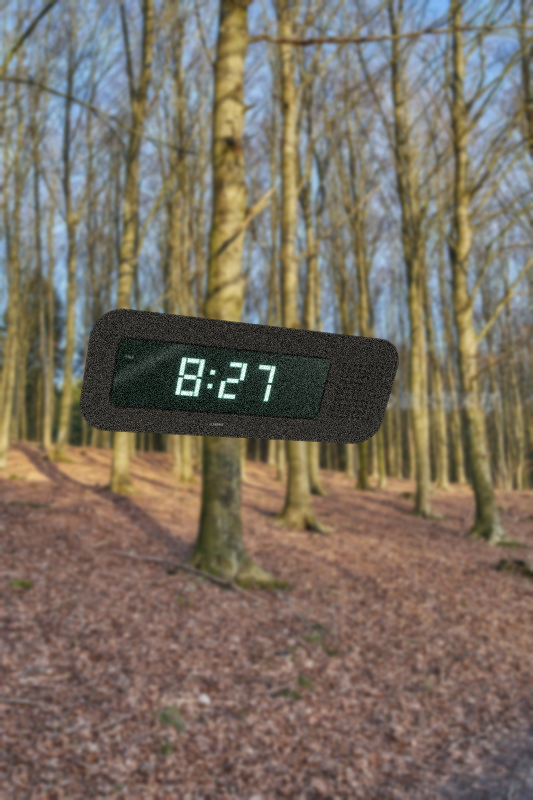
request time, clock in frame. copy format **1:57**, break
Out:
**8:27**
